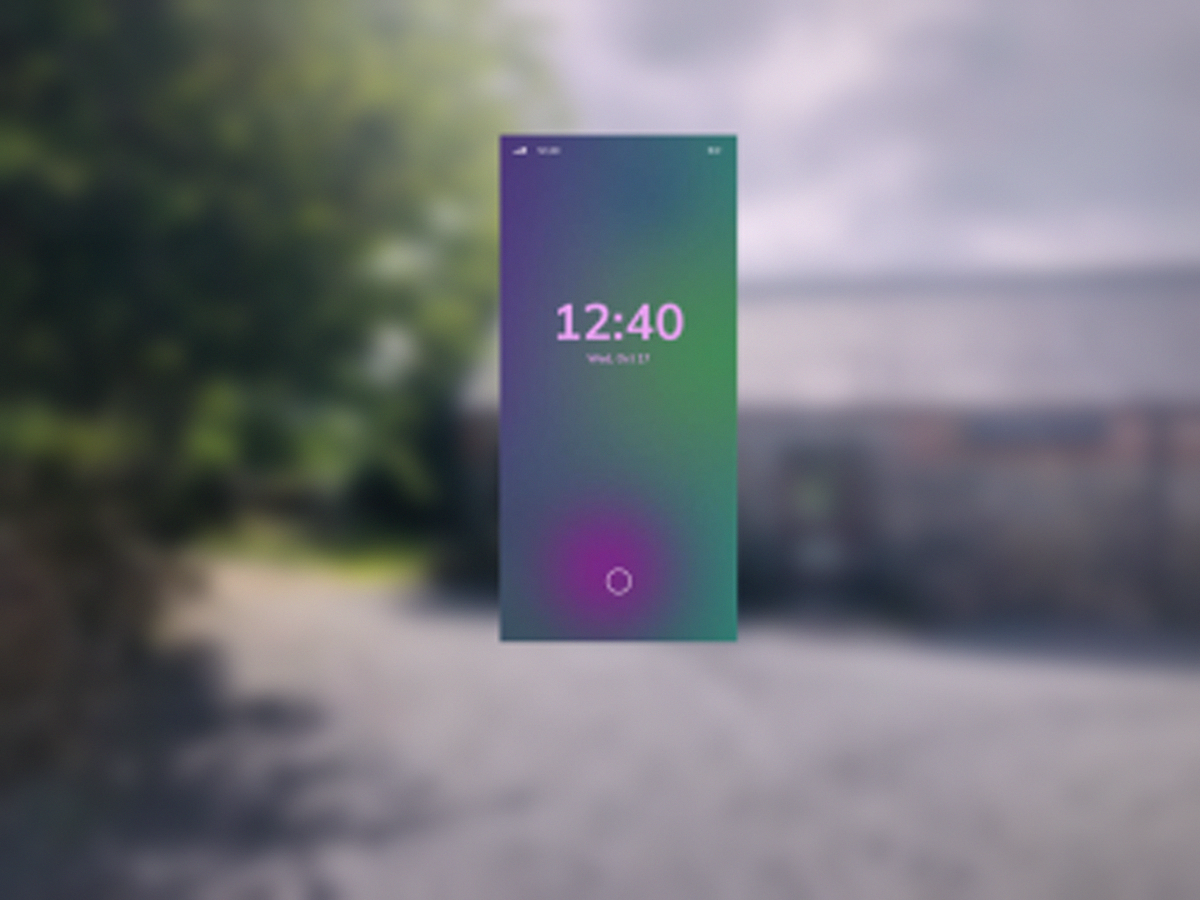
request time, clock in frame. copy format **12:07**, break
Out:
**12:40**
